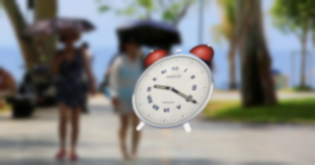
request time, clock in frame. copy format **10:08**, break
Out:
**9:20**
